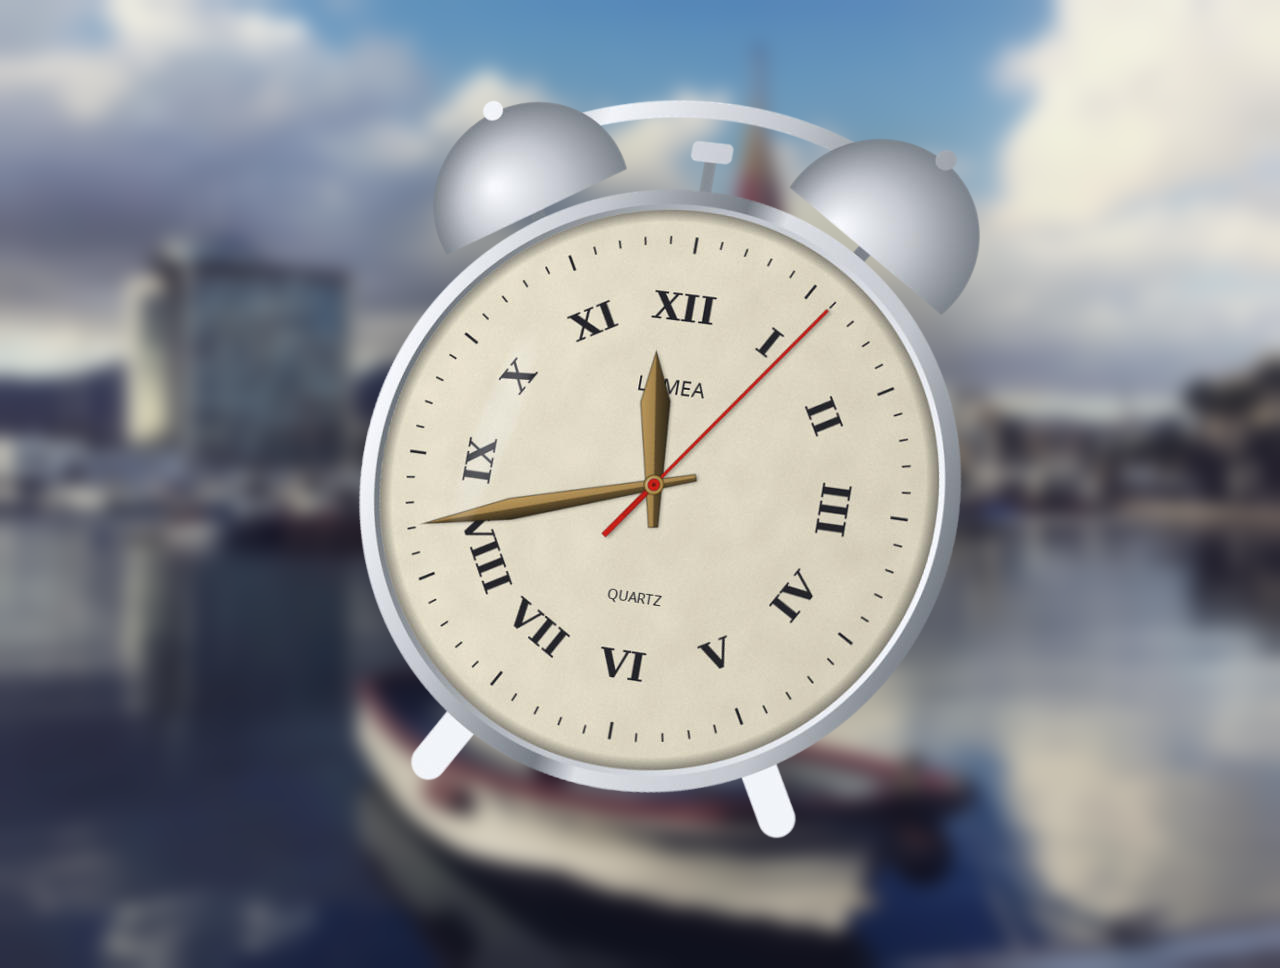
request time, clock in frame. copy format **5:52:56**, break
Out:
**11:42:06**
